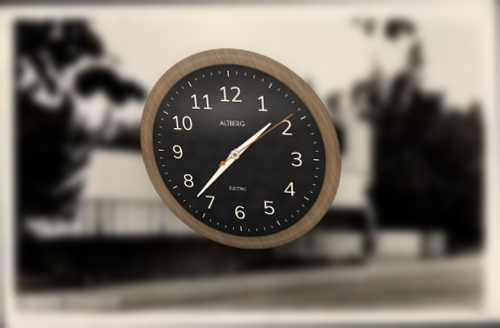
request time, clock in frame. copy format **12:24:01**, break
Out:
**1:37:09**
